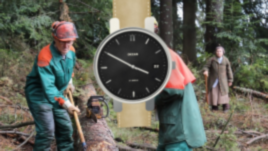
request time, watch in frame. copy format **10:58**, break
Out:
**3:50**
